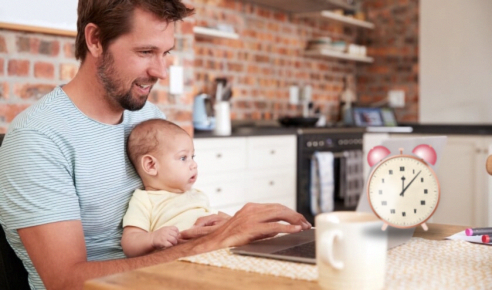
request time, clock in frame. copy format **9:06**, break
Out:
**12:07**
